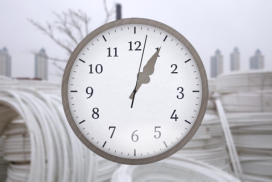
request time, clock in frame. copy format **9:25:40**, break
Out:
**1:05:02**
